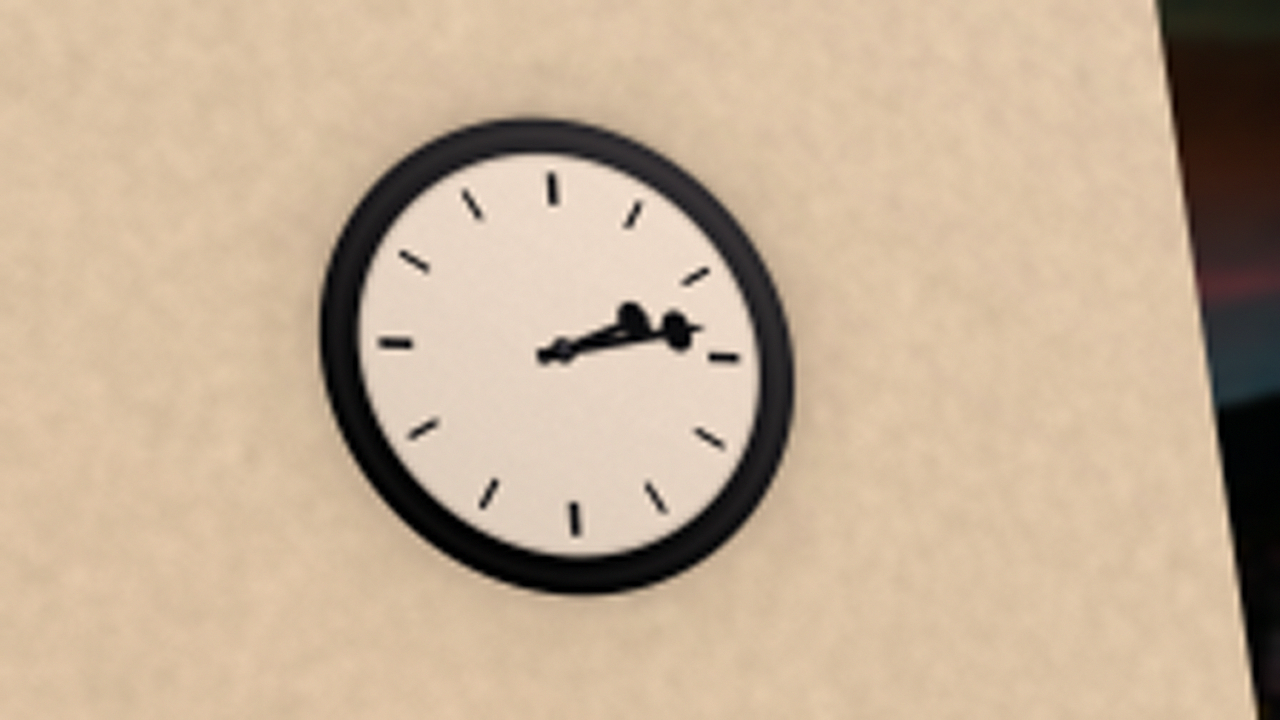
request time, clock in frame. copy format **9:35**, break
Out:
**2:13**
